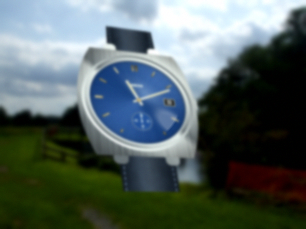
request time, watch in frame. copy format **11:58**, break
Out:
**11:11**
